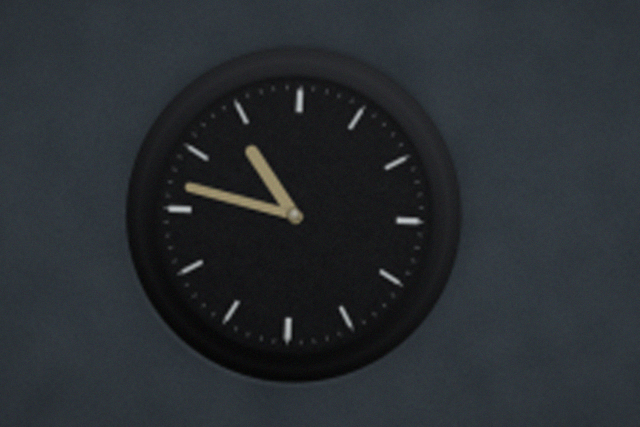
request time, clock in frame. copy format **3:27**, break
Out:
**10:47**
